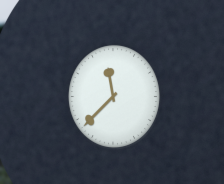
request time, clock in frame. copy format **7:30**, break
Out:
**11:38**
